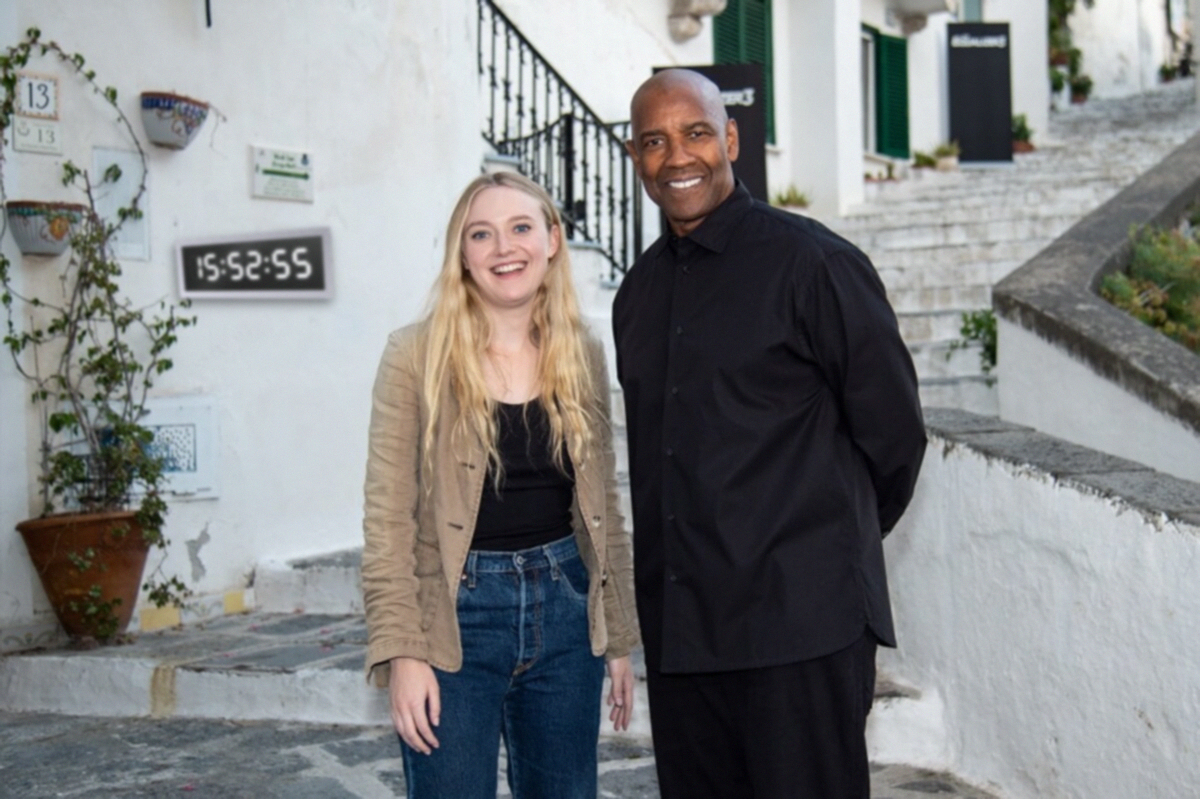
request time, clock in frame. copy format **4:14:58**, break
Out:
**15:52:55**
